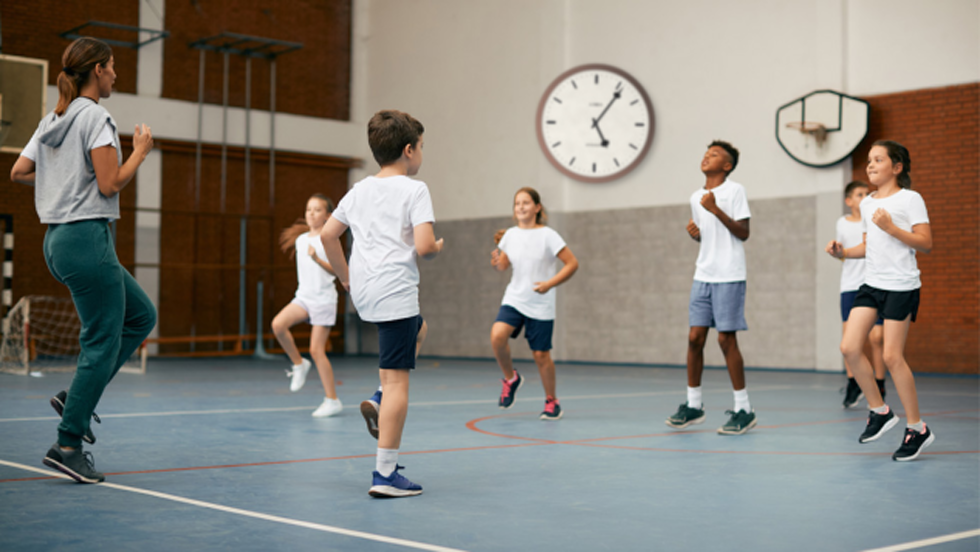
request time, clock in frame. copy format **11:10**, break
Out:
**5:06**
